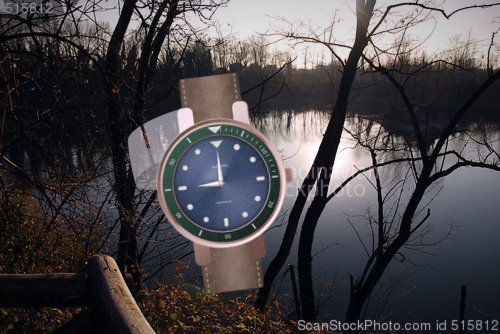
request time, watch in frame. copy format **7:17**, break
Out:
**9:00**
